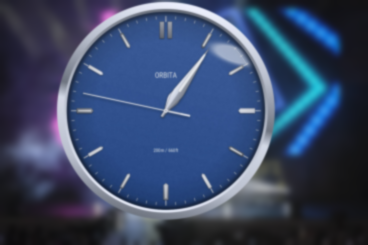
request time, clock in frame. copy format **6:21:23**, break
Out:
**1:05:47**
